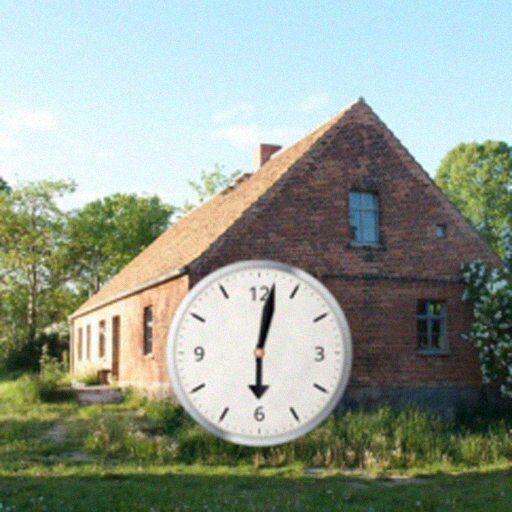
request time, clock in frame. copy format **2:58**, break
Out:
**6:02**
